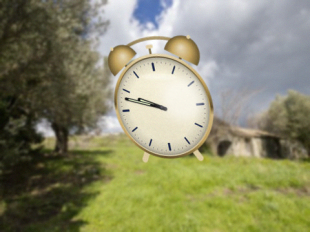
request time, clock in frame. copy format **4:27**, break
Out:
**9:48**
